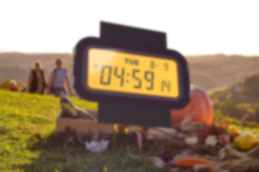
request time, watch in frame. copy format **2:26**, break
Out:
**4:59**
